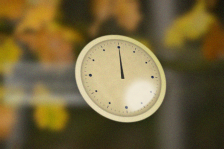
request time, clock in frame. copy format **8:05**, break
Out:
**12:00**
